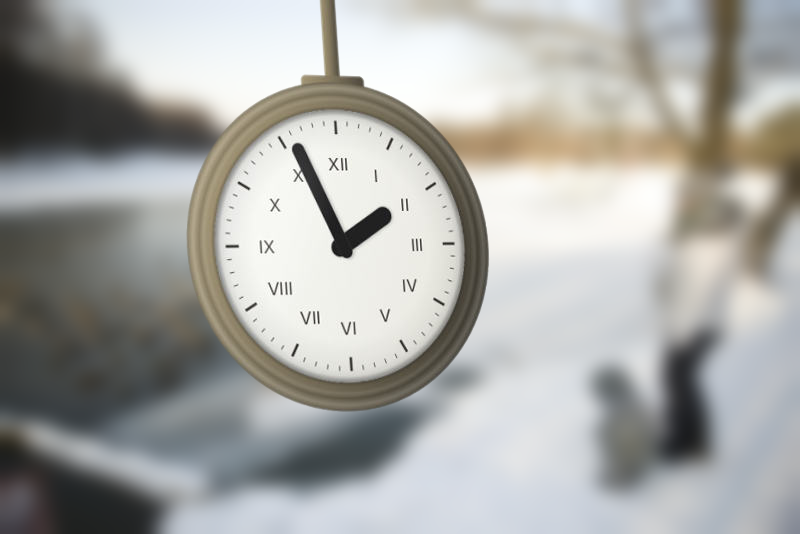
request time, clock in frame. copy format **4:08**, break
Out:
**1:56**
